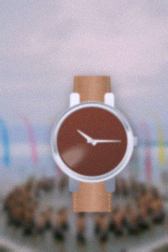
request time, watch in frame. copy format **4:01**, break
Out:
**10:15**
